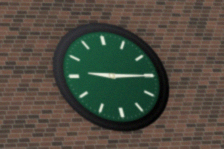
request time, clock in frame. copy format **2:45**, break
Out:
**9:15**
